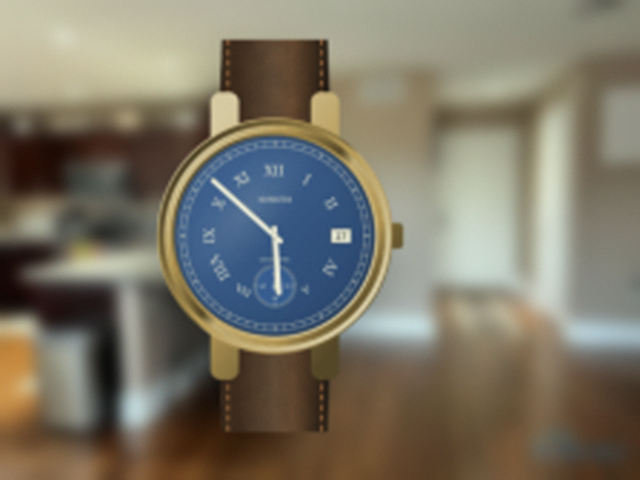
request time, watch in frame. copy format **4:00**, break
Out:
**5:52**
